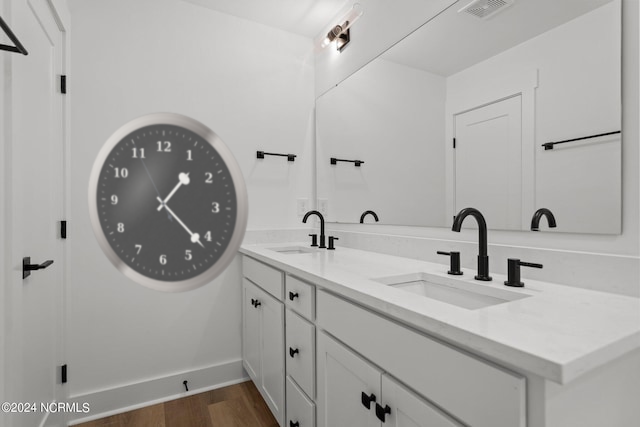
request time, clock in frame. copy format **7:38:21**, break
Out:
**1:21:55**
